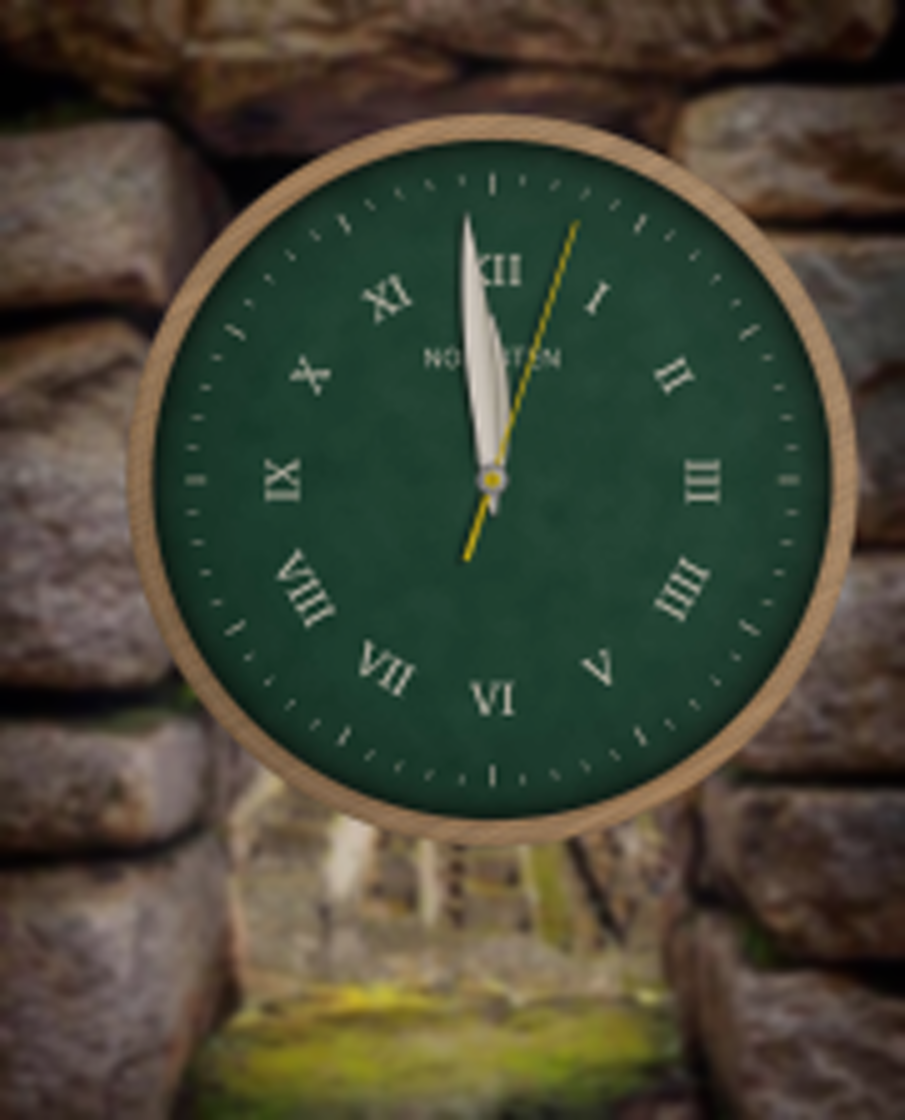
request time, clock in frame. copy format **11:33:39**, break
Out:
**11:59:03**
